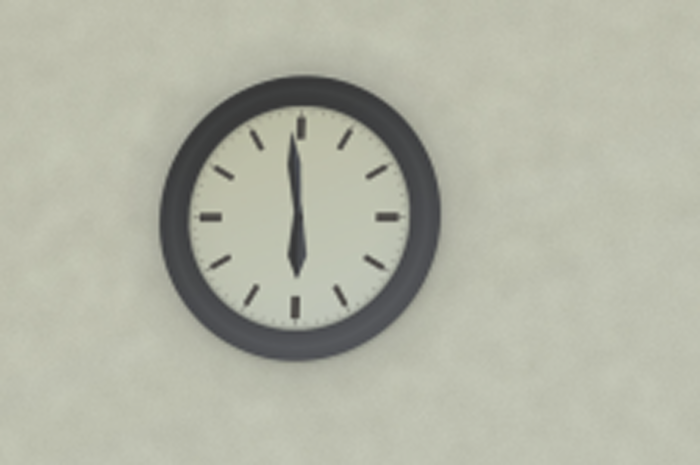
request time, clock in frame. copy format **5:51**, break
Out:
**5:59**
